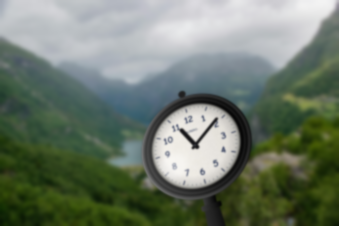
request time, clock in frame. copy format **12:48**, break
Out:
**11:09**
